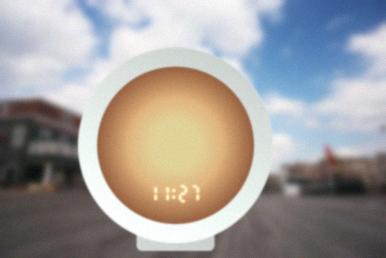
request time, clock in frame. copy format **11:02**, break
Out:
**11:27**
